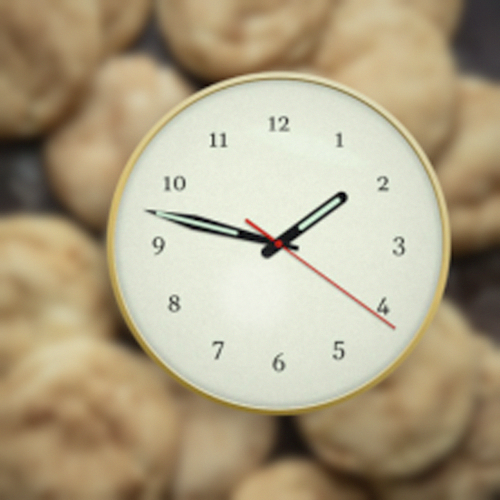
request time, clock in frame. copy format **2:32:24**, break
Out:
**1:47:21**
